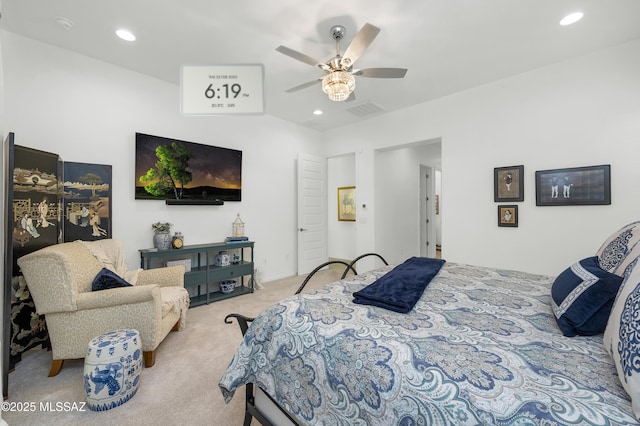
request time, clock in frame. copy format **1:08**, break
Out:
**6:19**
